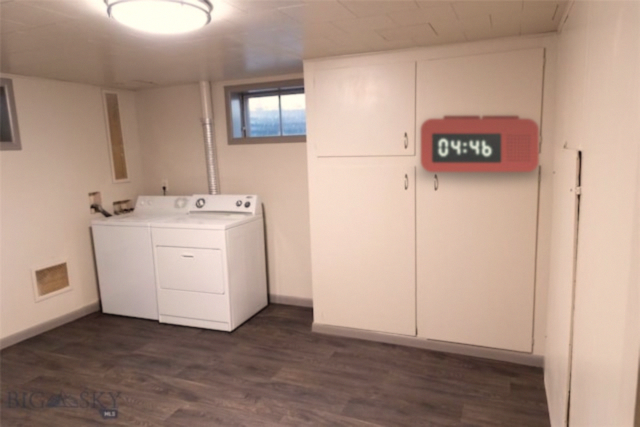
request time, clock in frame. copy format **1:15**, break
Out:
**4:46**
